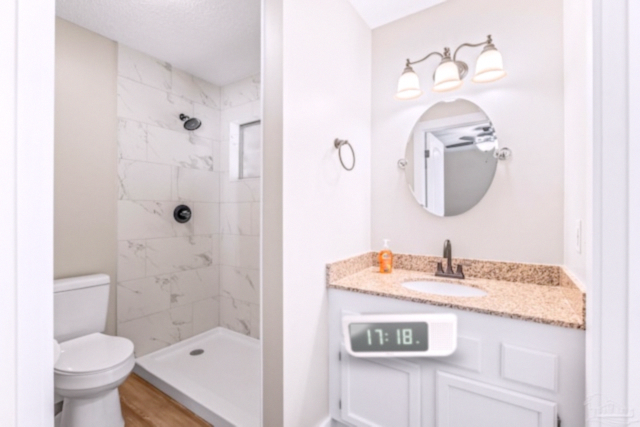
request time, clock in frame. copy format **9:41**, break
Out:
**17:18**
